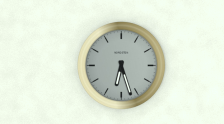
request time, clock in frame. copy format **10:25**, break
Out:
**6:27**
